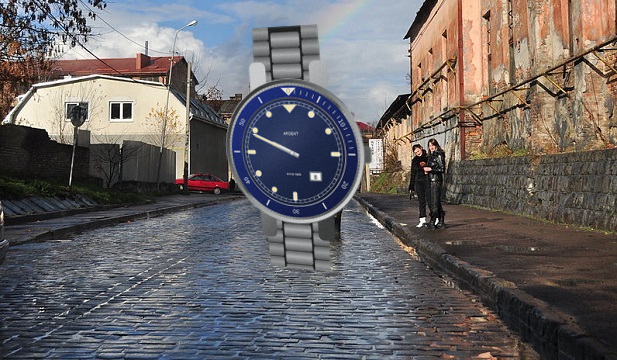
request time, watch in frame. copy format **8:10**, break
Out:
**9:49**
